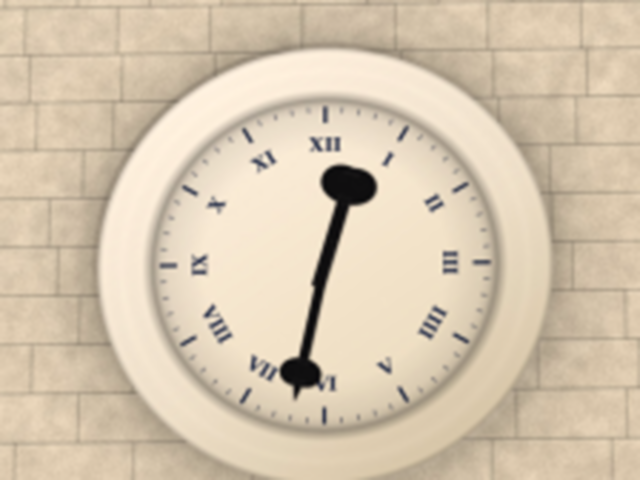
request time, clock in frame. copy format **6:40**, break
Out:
**12:32**
